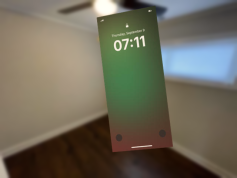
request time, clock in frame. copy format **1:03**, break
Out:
**7:11**
